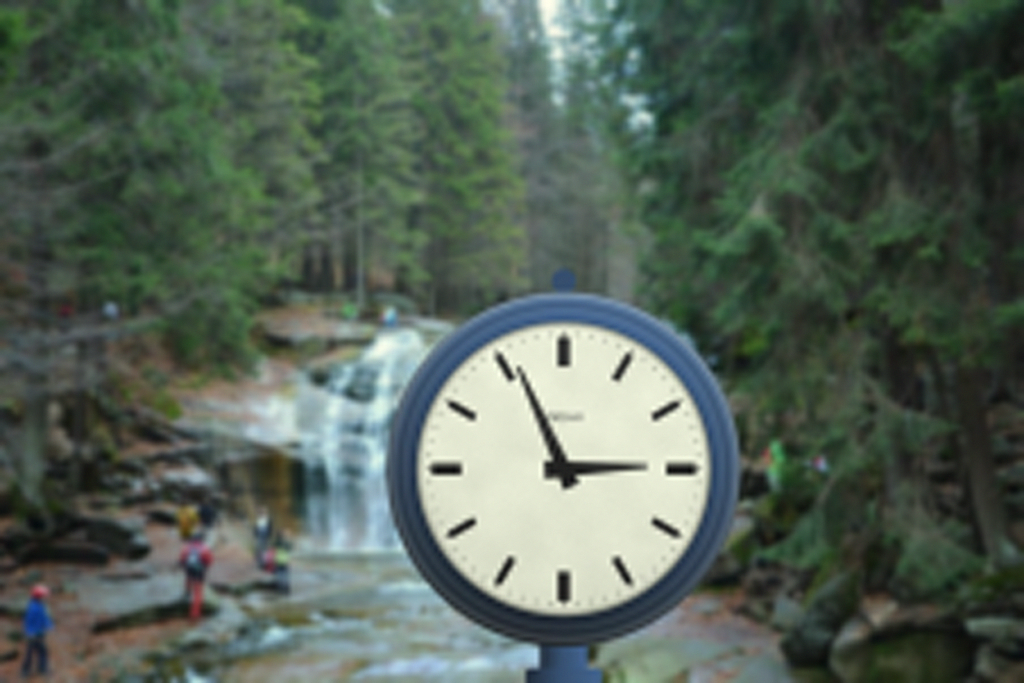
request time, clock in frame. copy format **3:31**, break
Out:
**2:56**
